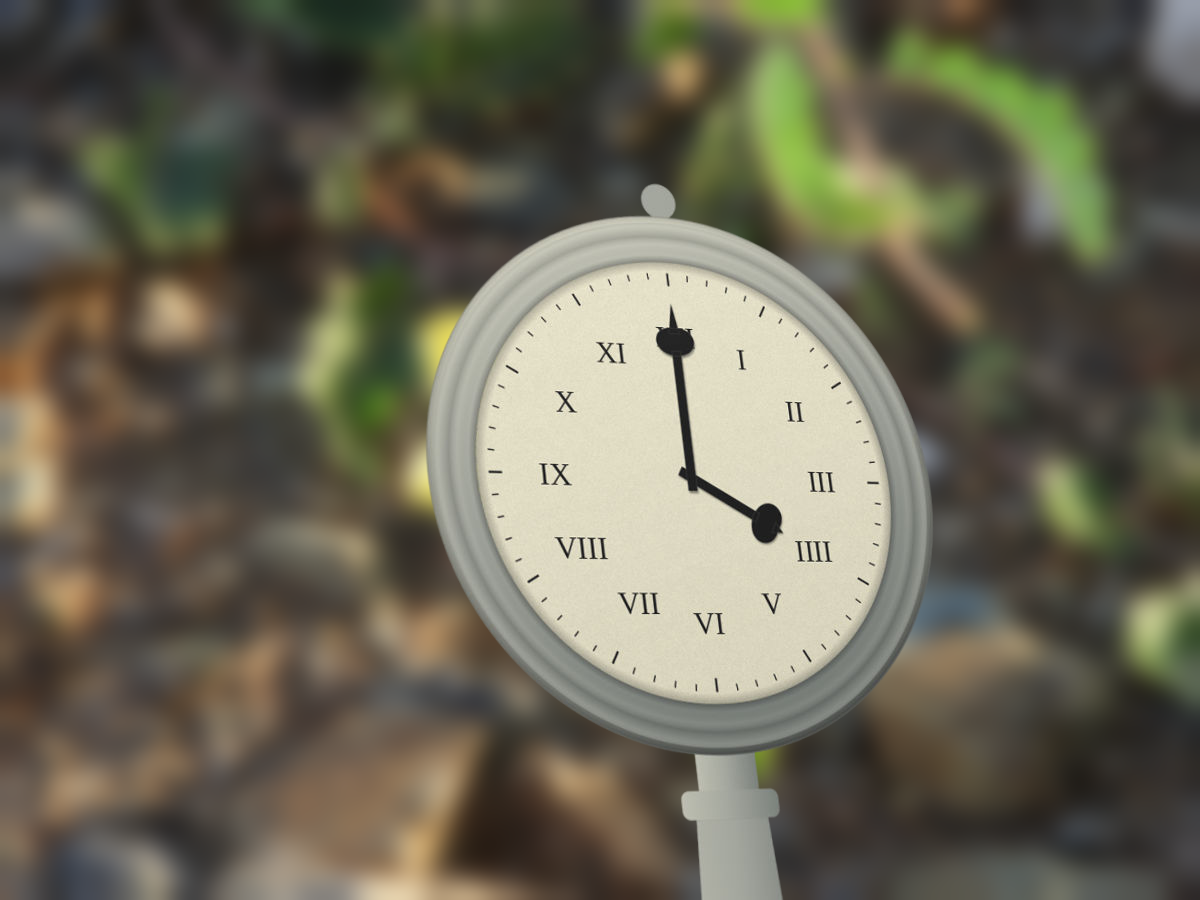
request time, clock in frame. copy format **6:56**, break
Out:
**4:00**
